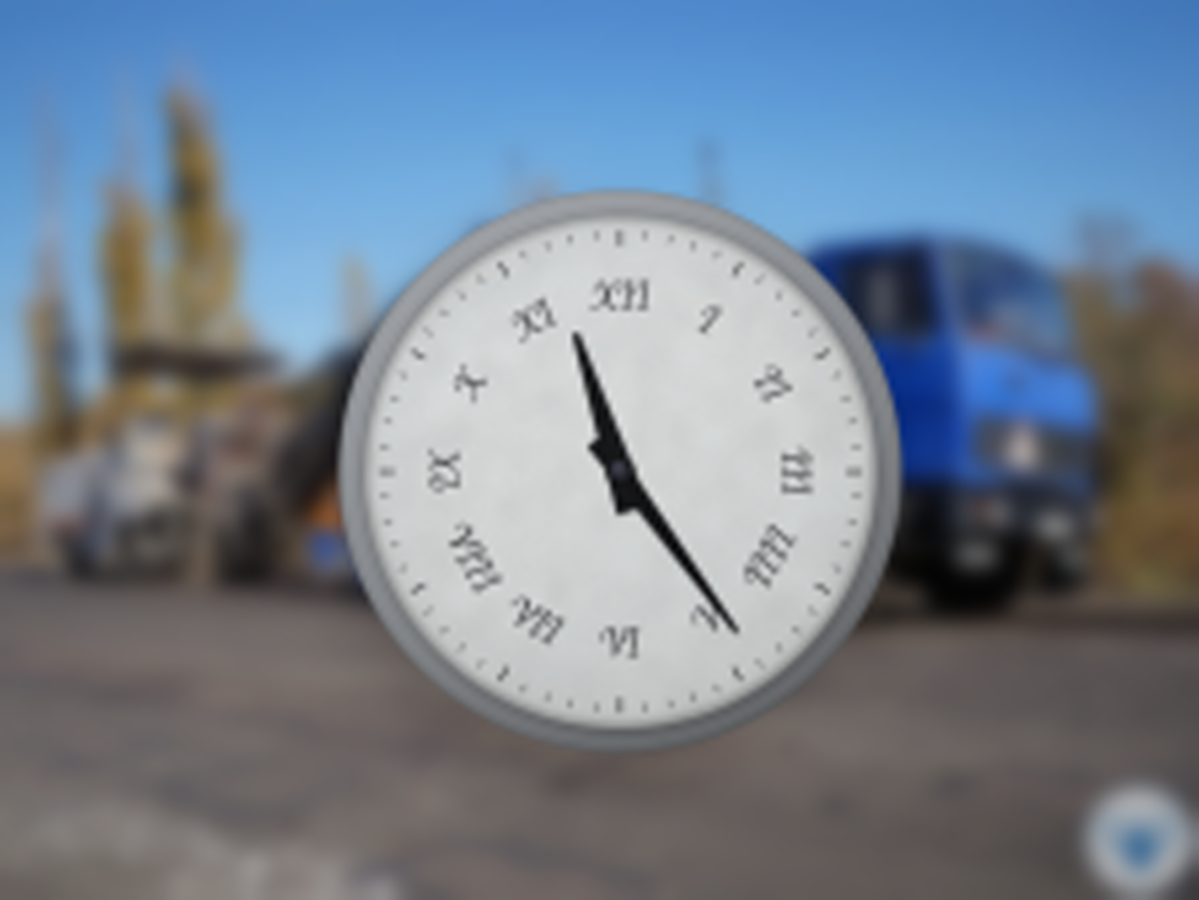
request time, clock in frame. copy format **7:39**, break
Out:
**11:24**
